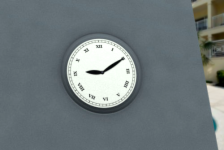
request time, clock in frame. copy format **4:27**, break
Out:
**9:10**
